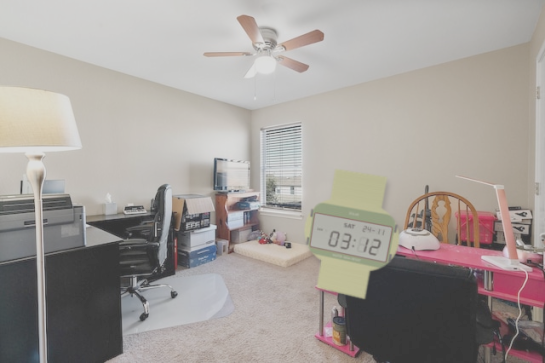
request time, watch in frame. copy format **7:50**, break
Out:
**3:12**
